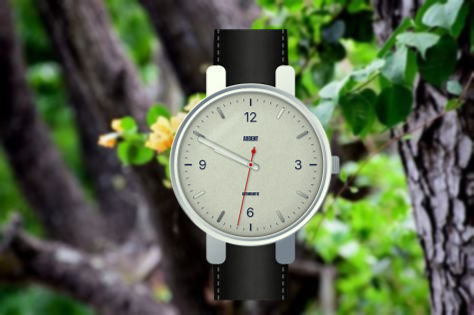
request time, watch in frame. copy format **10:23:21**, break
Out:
**9:49:32**
